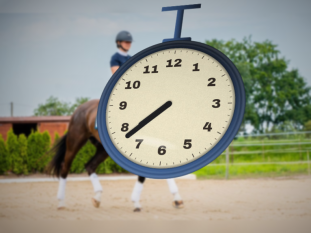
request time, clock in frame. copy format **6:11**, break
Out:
**7:38**
